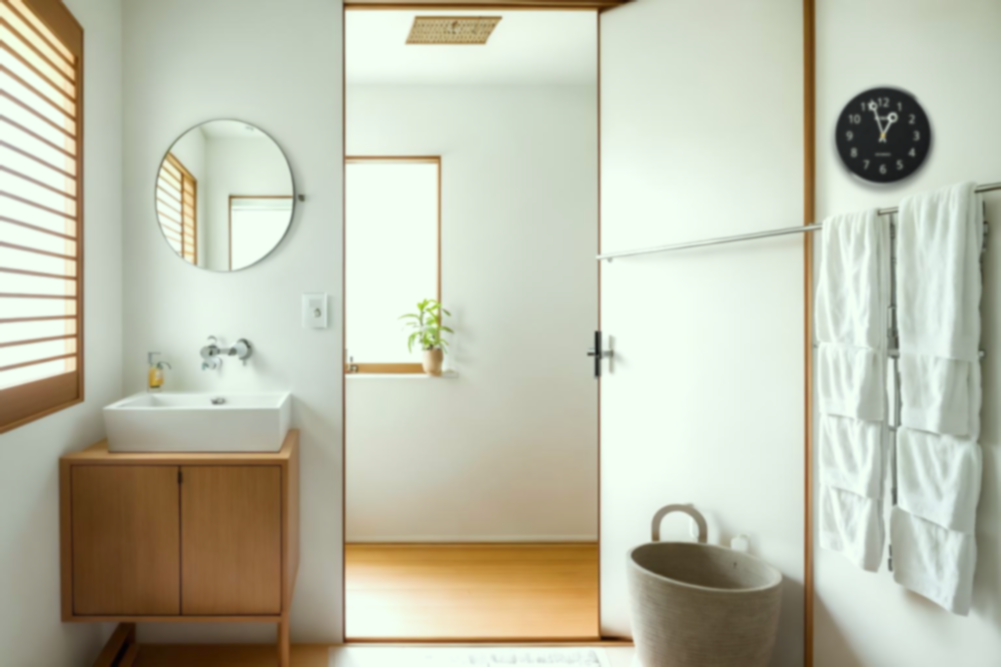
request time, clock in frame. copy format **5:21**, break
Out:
**12:57**
